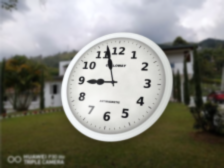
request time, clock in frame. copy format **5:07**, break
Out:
**8:57**
